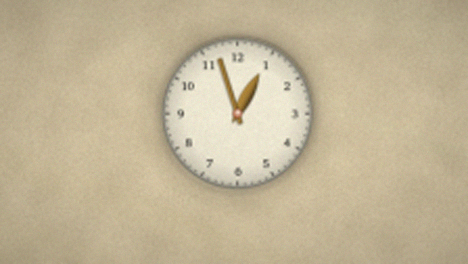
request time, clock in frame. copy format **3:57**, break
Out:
**12:57**
